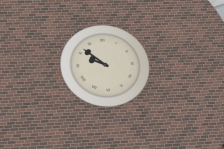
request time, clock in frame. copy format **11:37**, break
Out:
**9:52**
